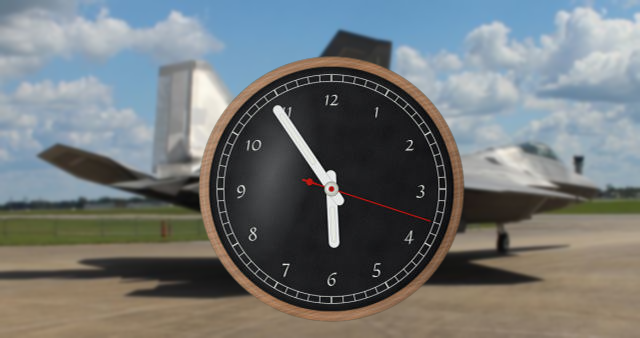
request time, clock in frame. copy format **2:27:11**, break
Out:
**5:54:18**
